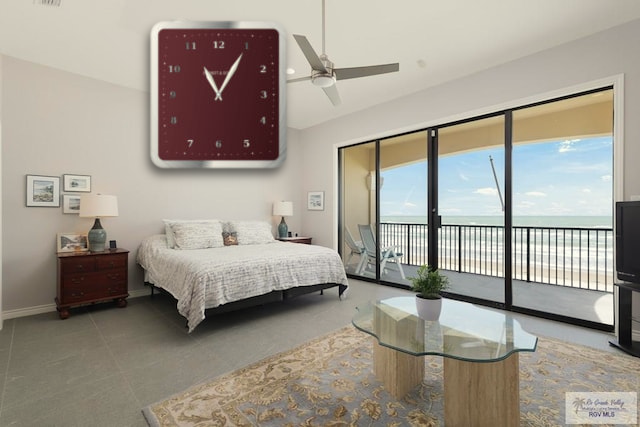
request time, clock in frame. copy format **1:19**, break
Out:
**11:05**
